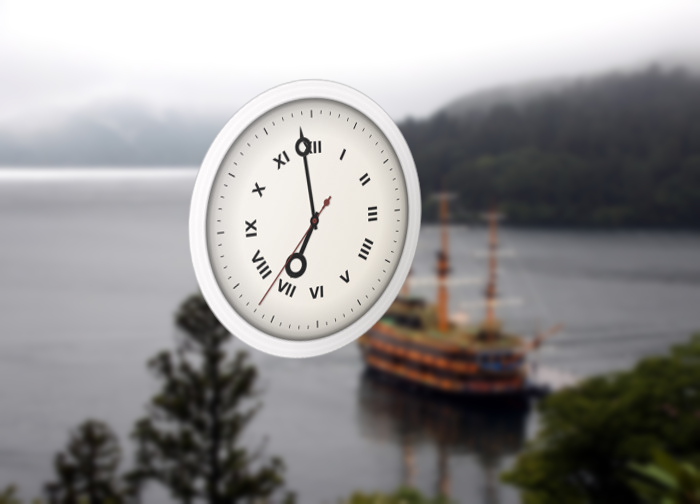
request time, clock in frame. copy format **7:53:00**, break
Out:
**6:58:37**
